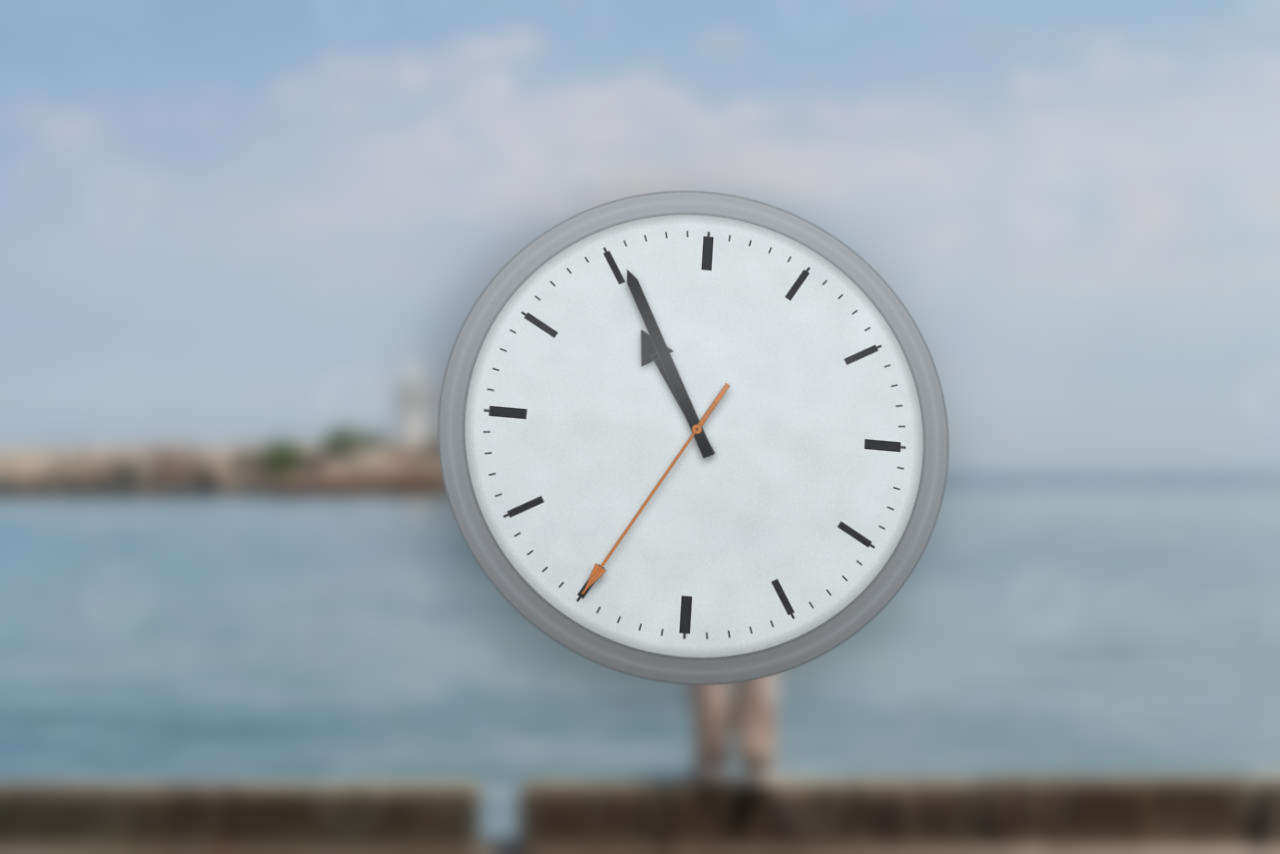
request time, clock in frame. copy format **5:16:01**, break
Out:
**10:55:35**
